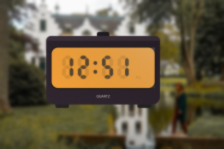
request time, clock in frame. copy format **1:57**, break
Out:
**12:51**
